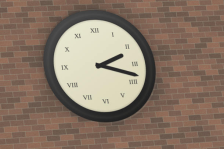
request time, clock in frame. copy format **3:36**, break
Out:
**2:18**
